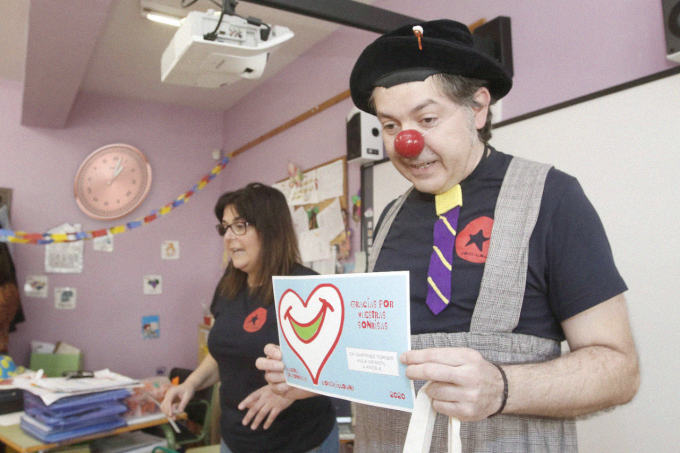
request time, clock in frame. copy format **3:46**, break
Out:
**1:02**
